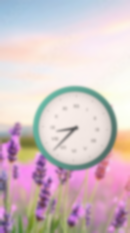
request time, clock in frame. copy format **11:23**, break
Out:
**8:37**
